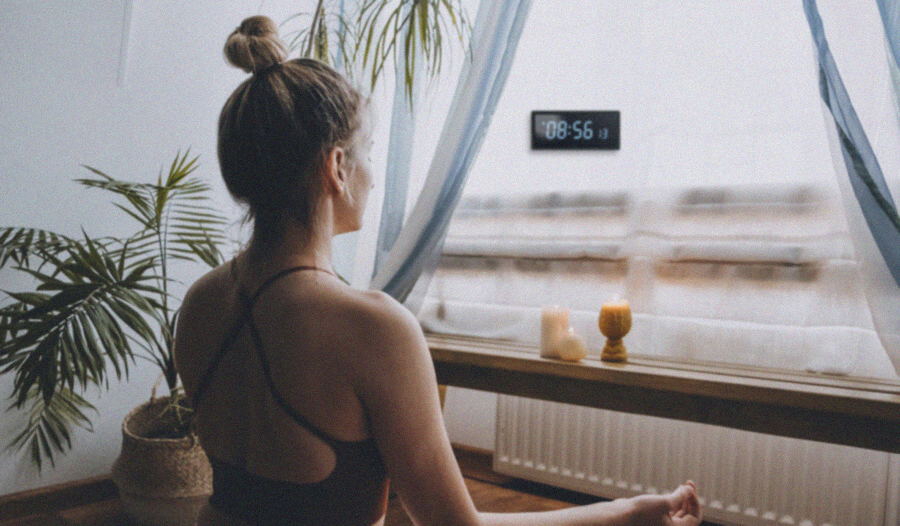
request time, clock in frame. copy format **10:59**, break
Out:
**8:56**
